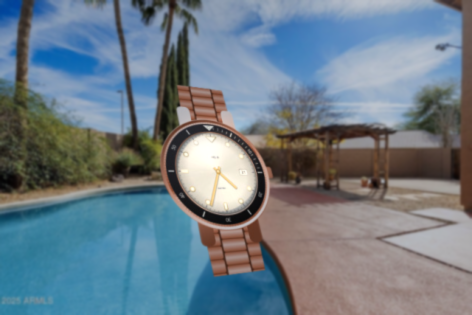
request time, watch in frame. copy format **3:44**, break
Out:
**4:34**
